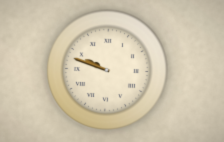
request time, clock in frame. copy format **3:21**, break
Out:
**9:48**
